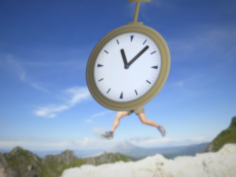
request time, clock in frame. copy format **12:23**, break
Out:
**11:07**
